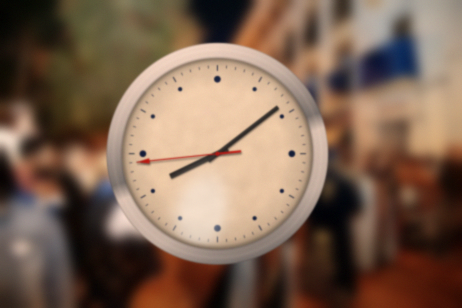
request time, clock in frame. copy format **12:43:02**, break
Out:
**8:08:44**
